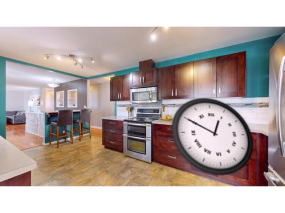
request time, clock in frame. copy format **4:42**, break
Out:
**12:50**
